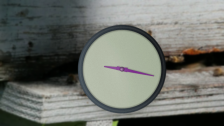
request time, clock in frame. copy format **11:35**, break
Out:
**9:17**
